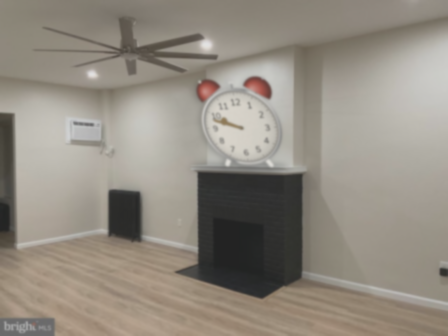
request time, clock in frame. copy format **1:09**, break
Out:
**9:48**
